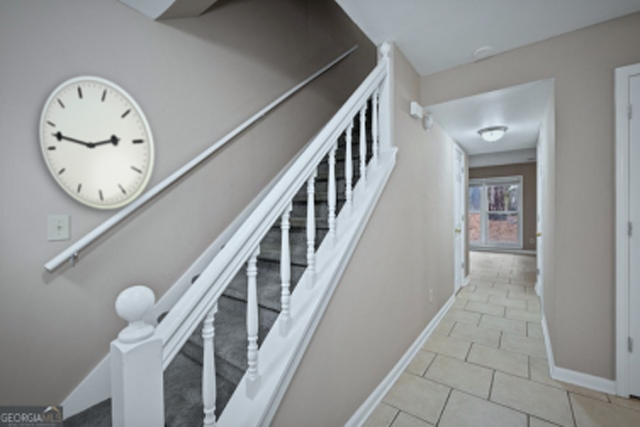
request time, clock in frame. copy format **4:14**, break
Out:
**2:48**
